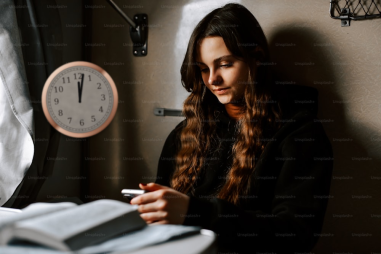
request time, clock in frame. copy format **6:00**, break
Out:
**12:02**
